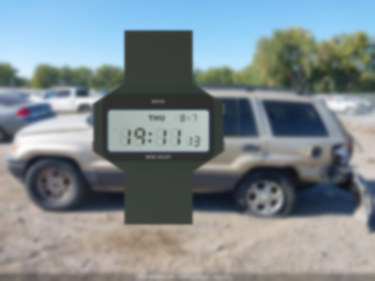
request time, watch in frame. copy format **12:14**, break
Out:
**19:11**
